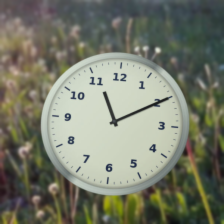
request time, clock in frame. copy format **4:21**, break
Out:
**11:10**
